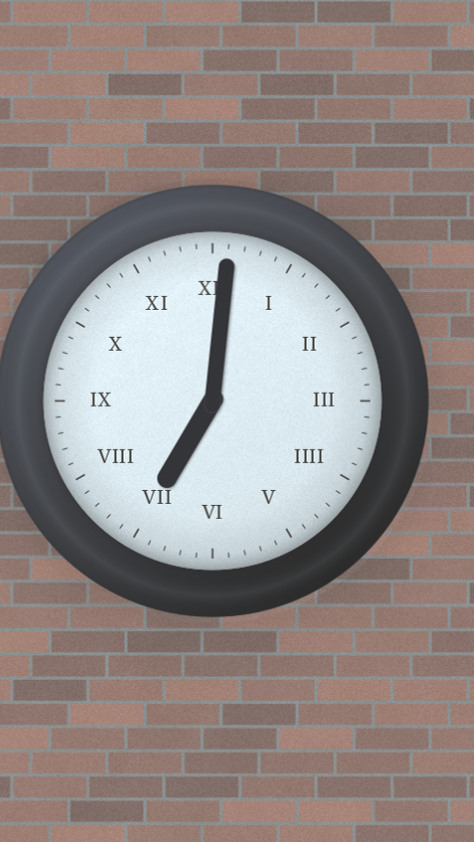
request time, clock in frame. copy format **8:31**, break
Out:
**7:01**
